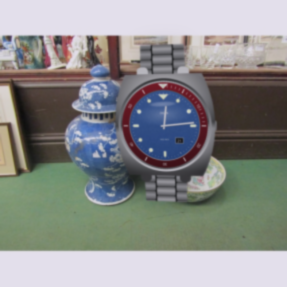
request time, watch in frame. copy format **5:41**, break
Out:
**12:14**
